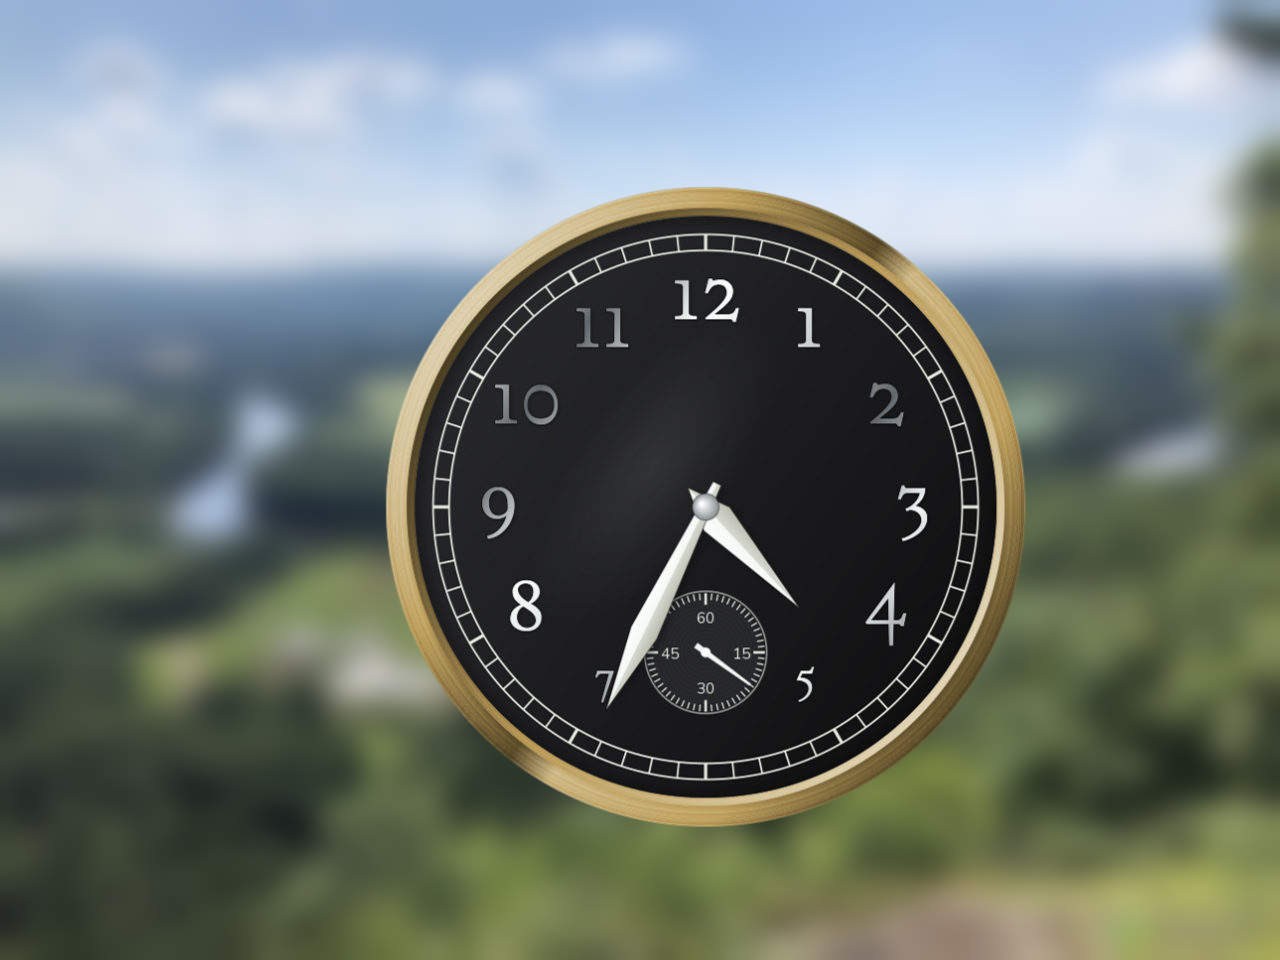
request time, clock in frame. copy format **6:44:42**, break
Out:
**4:34:21**
